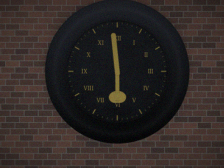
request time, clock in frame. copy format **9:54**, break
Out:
**5:59**
